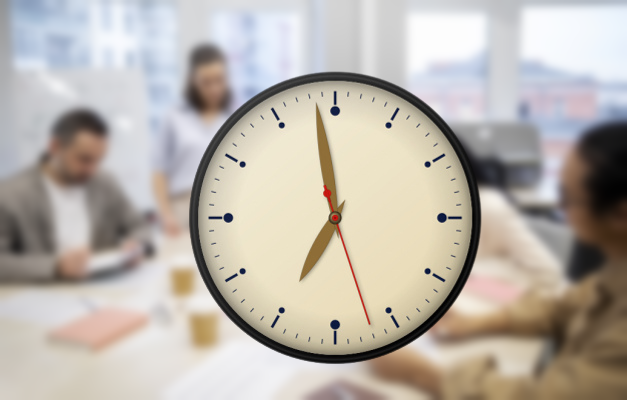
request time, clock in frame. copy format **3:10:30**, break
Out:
**6:58:27**
